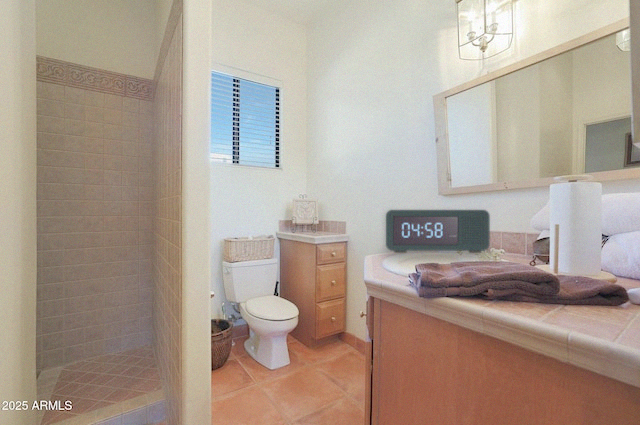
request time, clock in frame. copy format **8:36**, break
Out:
**4:58**
